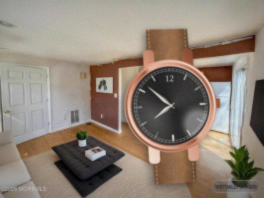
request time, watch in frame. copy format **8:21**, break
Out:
**7:52**
